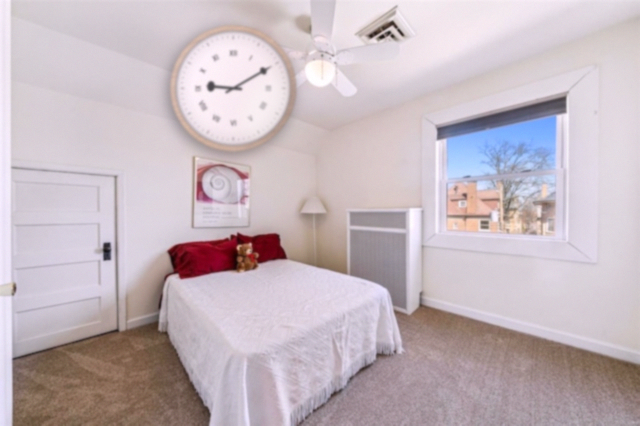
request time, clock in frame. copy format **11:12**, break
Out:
**9:10**
